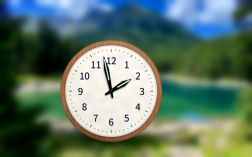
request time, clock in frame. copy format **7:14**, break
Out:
**1:58**
